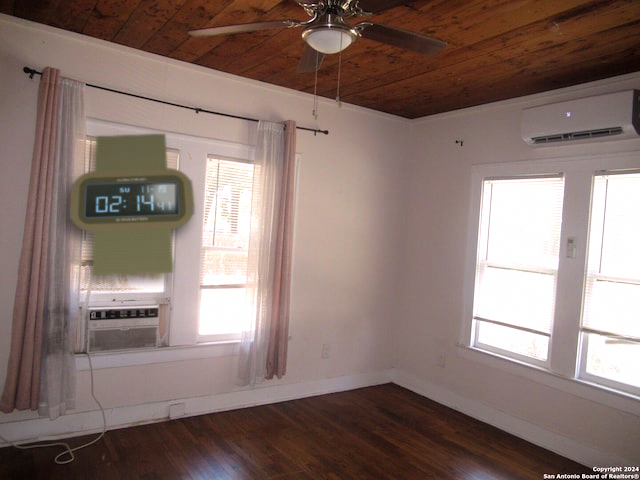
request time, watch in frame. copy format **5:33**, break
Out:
**2:14**
